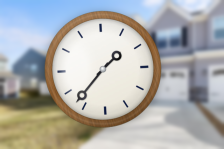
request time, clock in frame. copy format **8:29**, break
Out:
**1:37**
